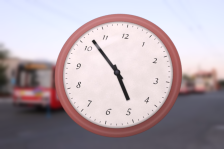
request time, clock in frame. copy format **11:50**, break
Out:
**4:52**
